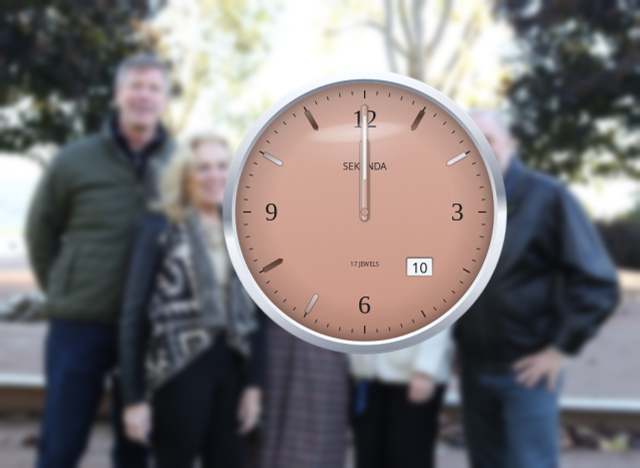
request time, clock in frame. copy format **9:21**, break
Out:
**12:00**
